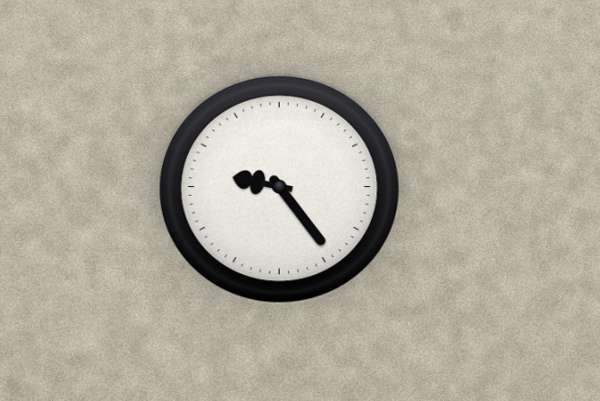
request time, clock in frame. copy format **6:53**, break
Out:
**9:24**
